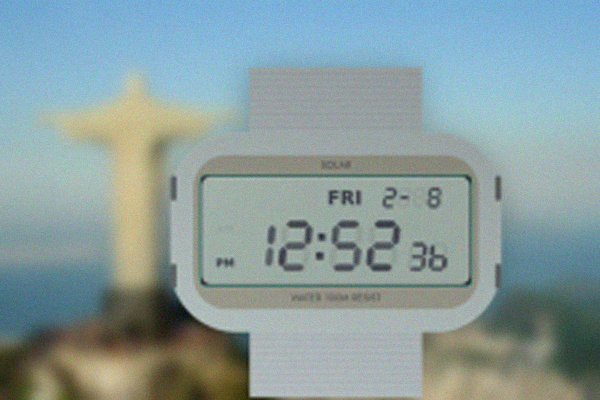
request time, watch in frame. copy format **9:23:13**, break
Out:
**12:52:36**
